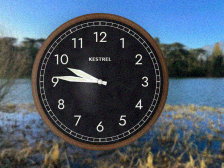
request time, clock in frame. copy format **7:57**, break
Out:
**9:46**
